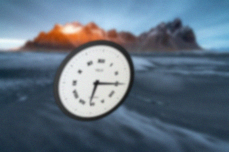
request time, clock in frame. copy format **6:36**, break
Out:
**6:15**
